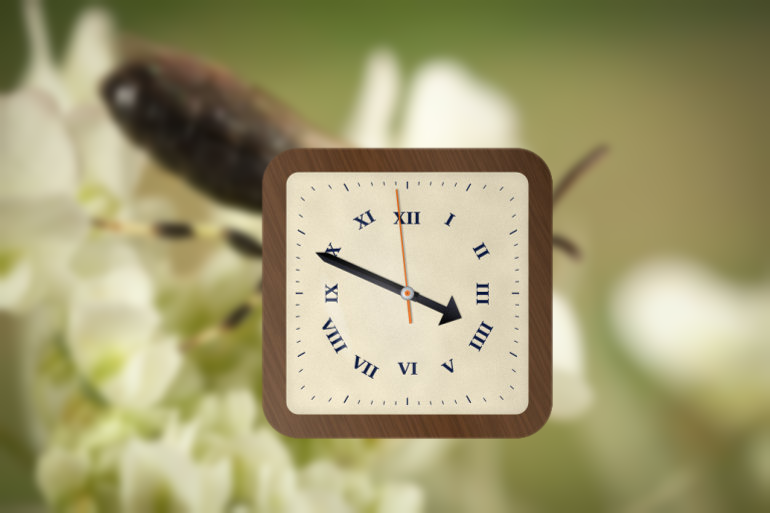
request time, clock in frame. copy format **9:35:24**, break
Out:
**3:48:59**
